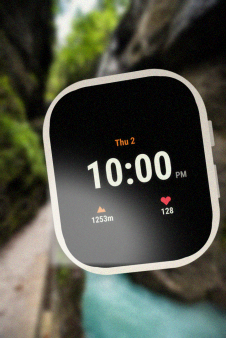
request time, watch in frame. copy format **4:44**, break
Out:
**10:00**
